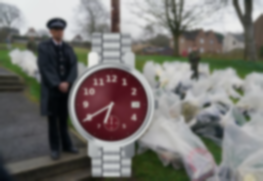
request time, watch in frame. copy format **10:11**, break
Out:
**6:40**
